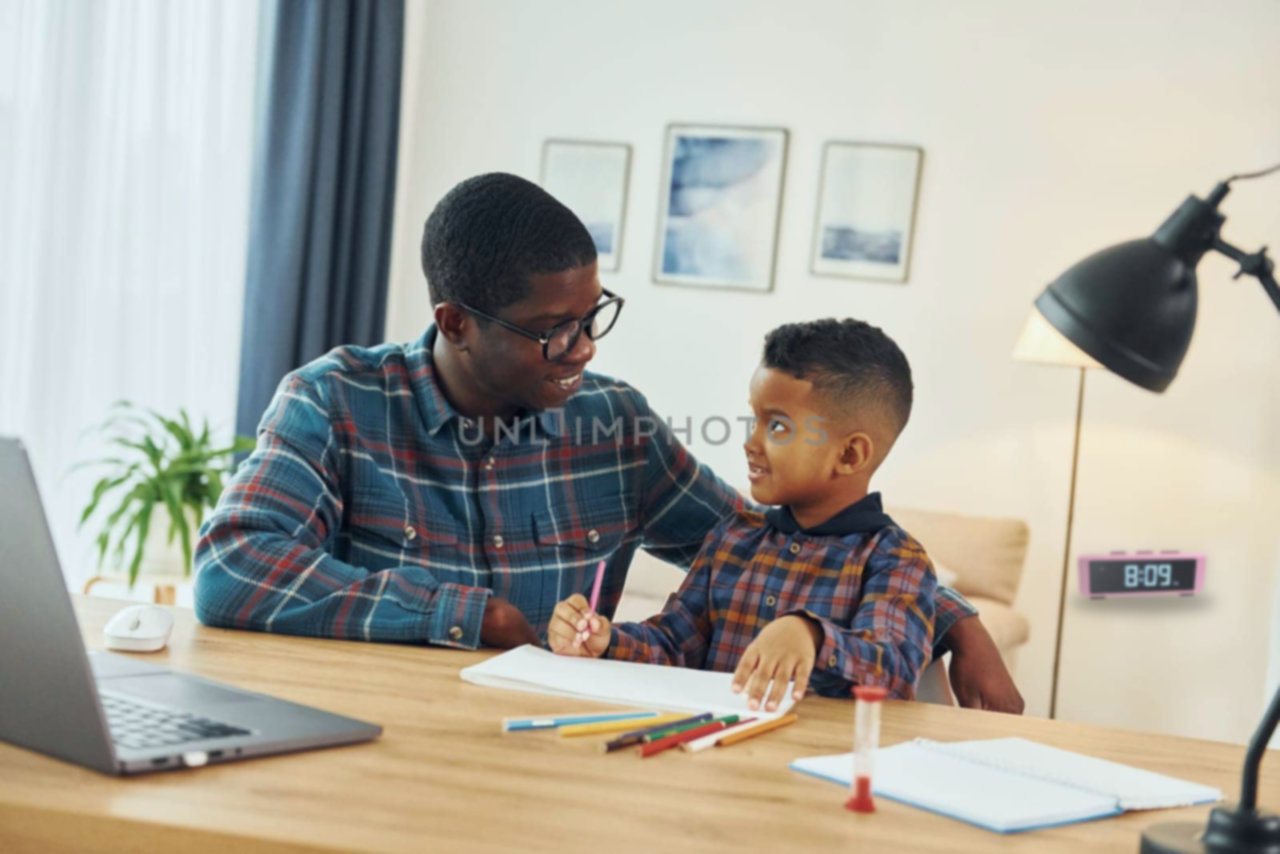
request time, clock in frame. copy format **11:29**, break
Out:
**8:09**
